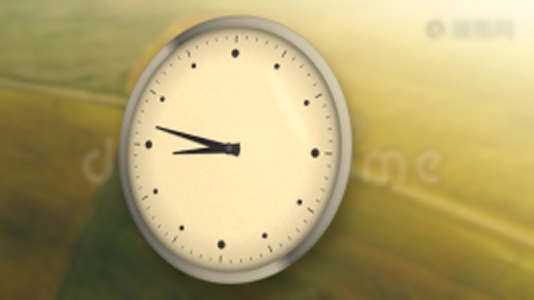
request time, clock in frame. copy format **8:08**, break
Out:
**8:47**
